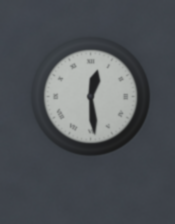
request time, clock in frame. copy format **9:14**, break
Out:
**12:29**
